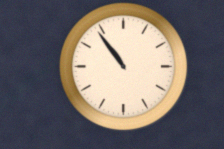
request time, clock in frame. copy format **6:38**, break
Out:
**10:54**
